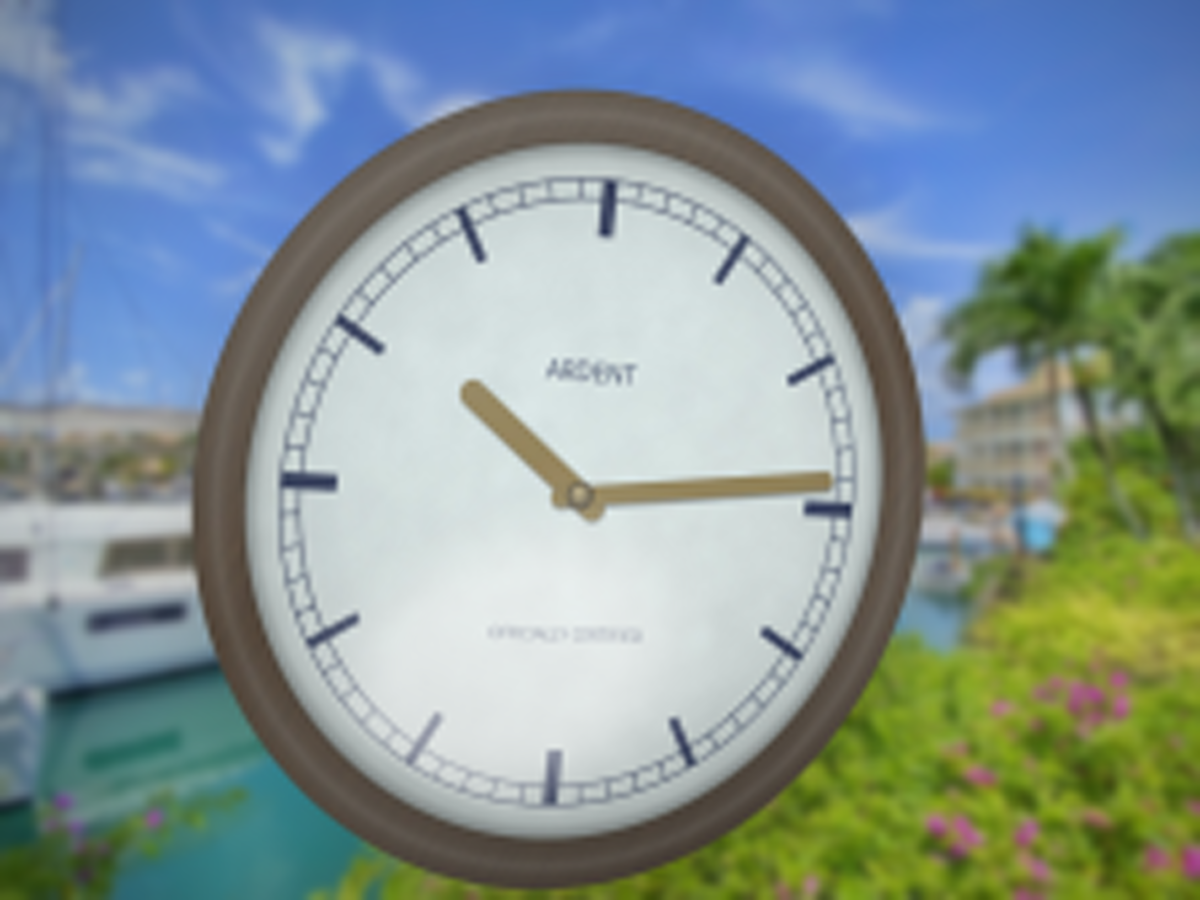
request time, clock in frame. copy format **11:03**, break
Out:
**10:14**
